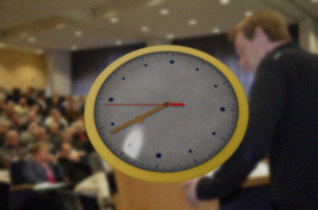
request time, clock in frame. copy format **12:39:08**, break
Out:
**7:38:44**
